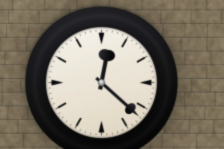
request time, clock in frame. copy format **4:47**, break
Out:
**12:22**
